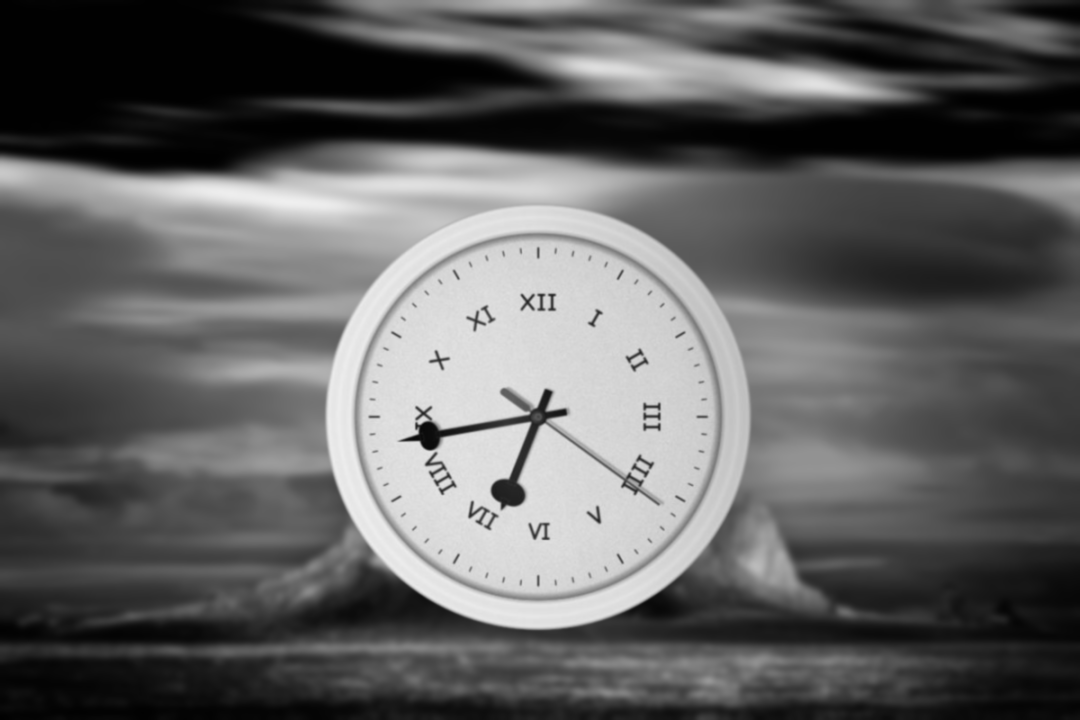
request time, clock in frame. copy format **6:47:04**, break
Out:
**6:43:21**
